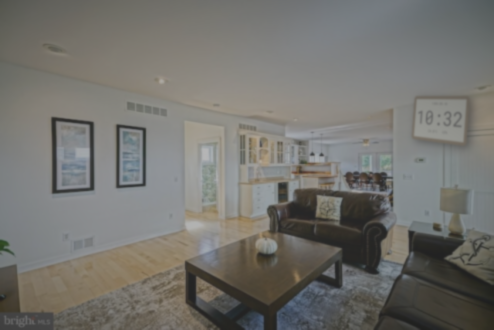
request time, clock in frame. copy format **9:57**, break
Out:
**10:32**
